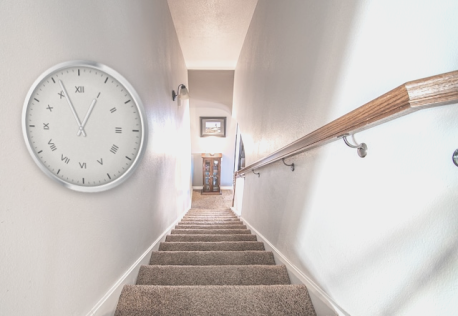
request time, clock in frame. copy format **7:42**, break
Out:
**12:56**
